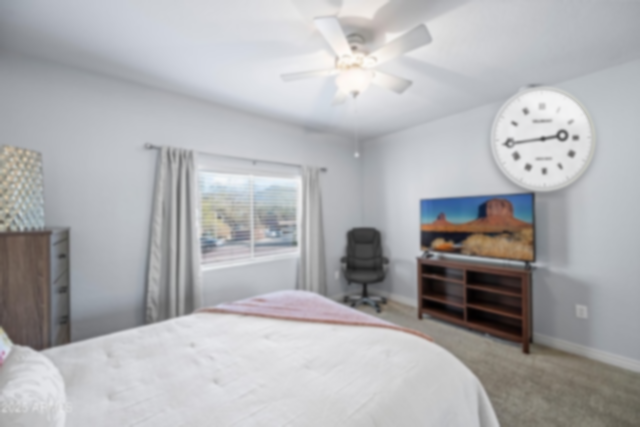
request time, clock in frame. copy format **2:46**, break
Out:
**2:44**
